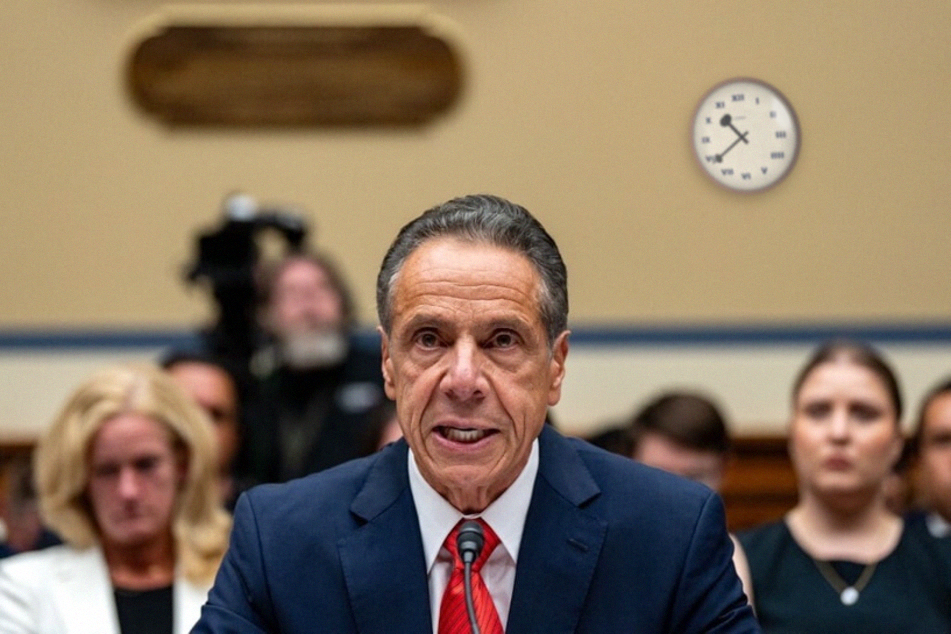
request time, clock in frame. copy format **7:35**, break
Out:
**10:39**
